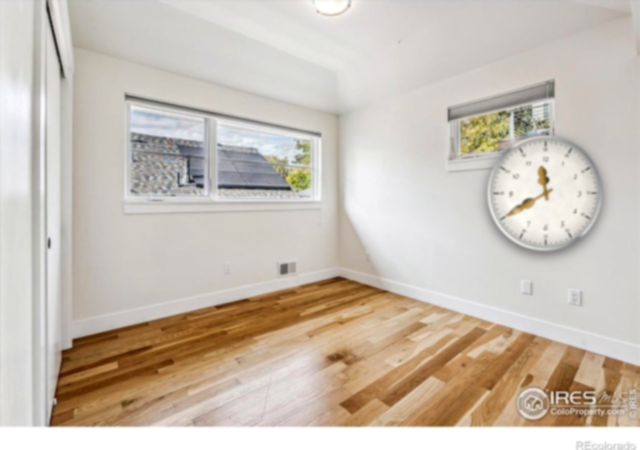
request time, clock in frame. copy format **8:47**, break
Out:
**11:40**
